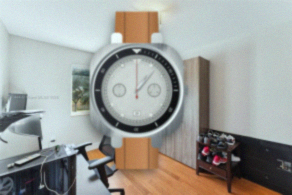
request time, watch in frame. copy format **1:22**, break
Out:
**1:07**
